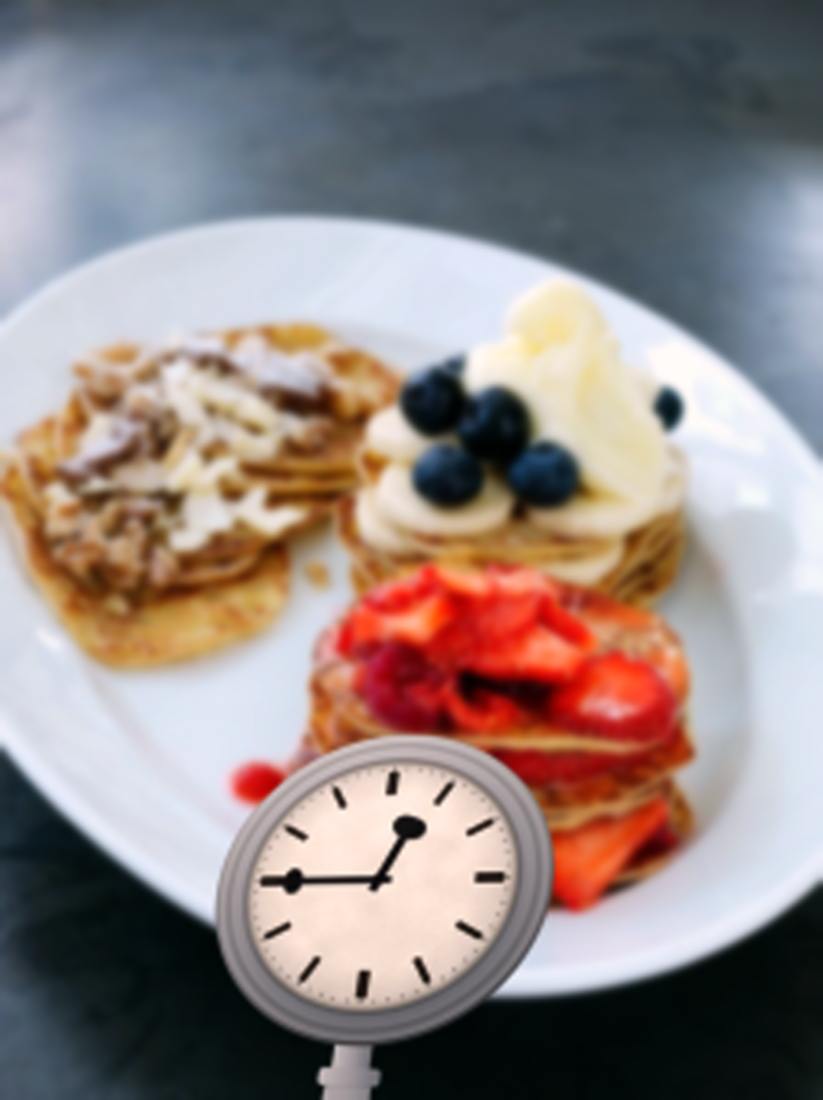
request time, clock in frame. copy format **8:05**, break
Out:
**12:45**
